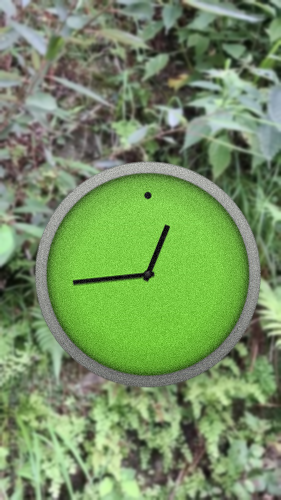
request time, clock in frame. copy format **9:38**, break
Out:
**12:44**
